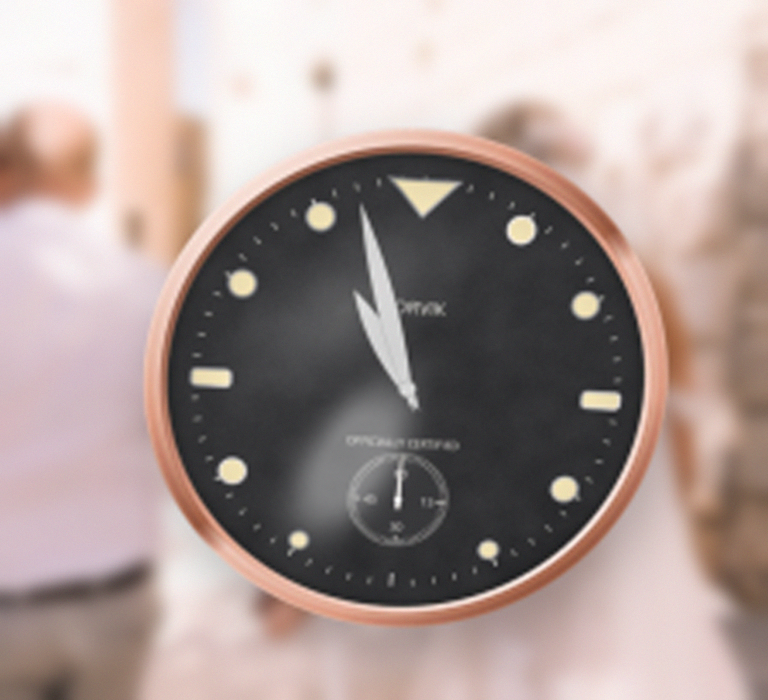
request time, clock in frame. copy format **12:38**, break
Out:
**10:57**
